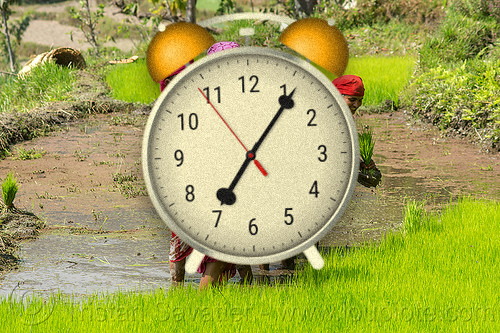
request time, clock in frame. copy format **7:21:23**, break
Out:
**7:05:54**
